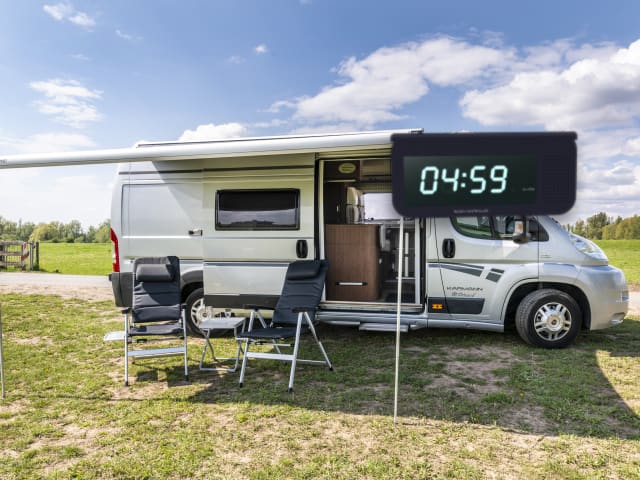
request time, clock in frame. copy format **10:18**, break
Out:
**4:59**
